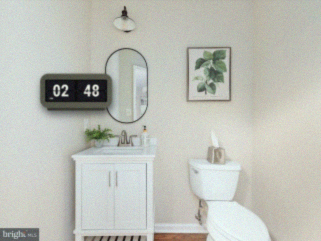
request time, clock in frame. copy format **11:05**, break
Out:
**2:48**
